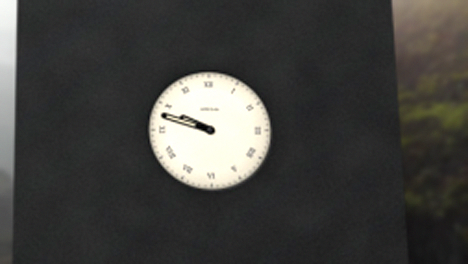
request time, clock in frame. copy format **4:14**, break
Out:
**9:48**
